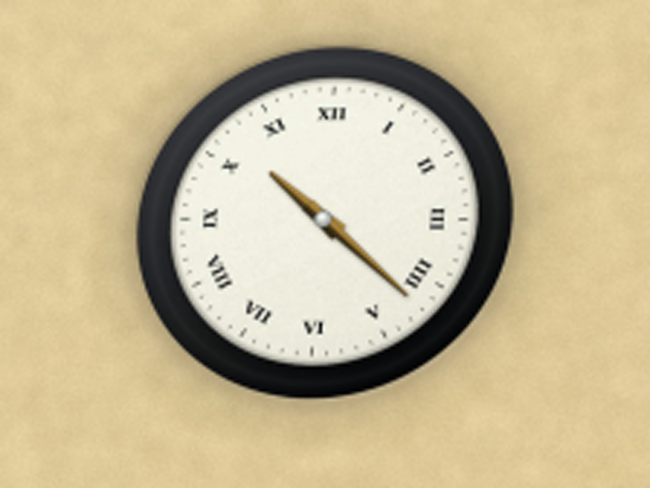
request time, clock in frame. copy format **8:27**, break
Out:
**10:22**
